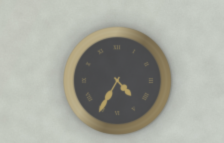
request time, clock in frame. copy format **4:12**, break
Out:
**4:35**
